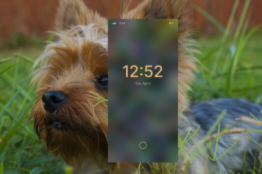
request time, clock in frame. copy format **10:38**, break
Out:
**12:52**
